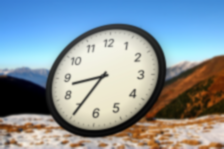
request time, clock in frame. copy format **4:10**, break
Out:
**8:35**
